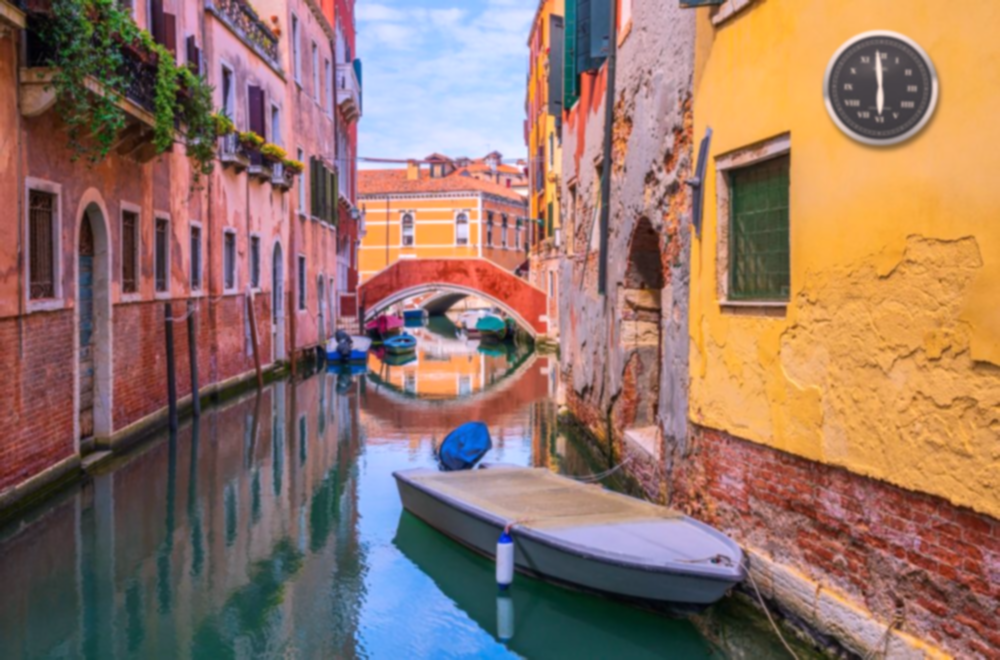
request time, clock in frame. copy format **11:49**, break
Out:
**5:59**
